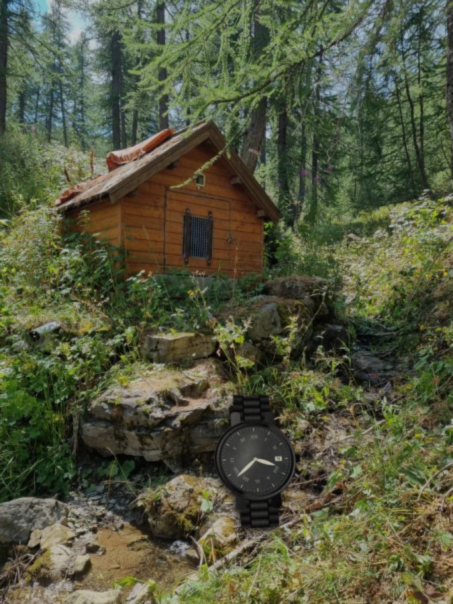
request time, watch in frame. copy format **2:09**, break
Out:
**3:38**
